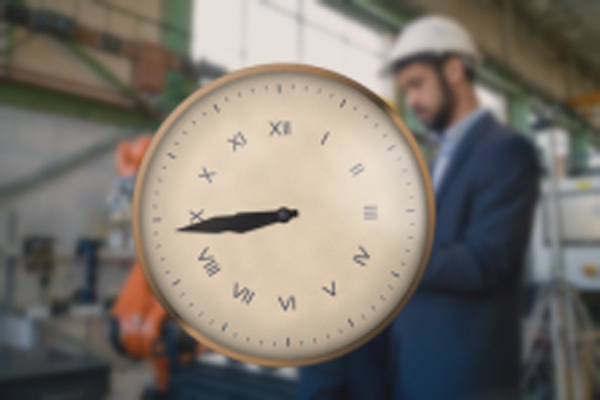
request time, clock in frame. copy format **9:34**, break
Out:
**8:44**
